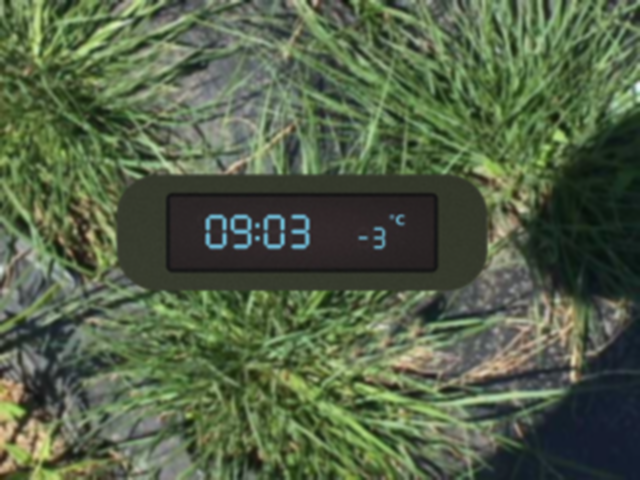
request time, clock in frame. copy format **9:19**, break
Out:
**9:03**
